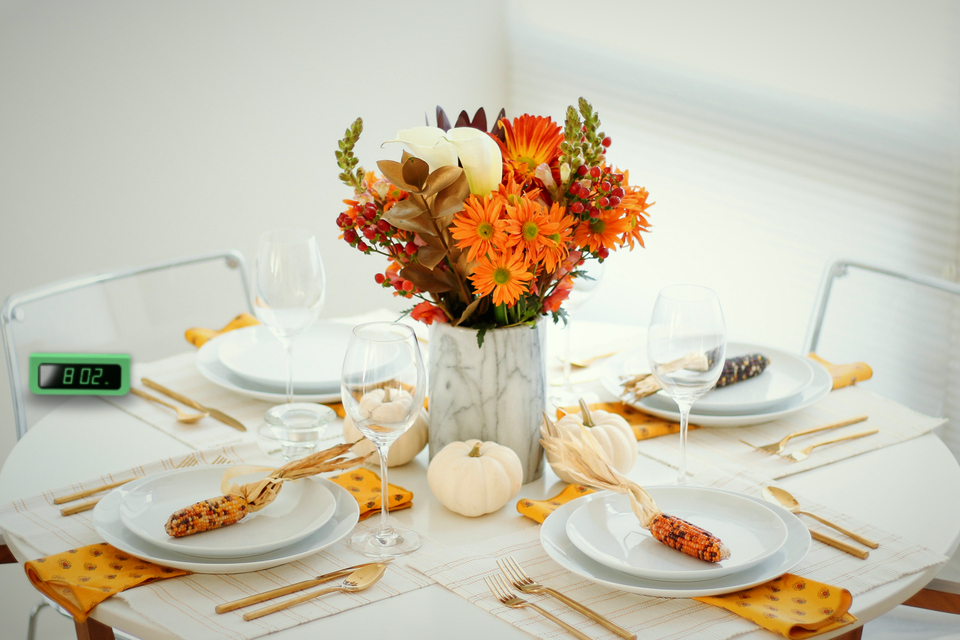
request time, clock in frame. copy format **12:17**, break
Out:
**8:02**
